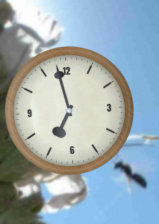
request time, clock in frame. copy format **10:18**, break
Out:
**6:58**
